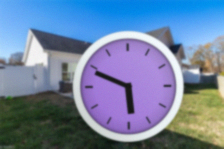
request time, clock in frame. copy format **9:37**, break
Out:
**5:49**
